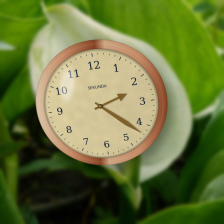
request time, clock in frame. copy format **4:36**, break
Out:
**2:22**
